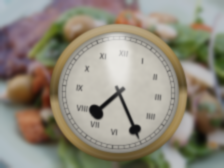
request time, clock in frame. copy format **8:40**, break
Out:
**7:25**
